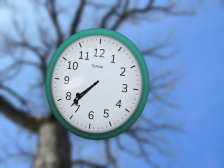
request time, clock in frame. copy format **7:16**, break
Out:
**7:37**
